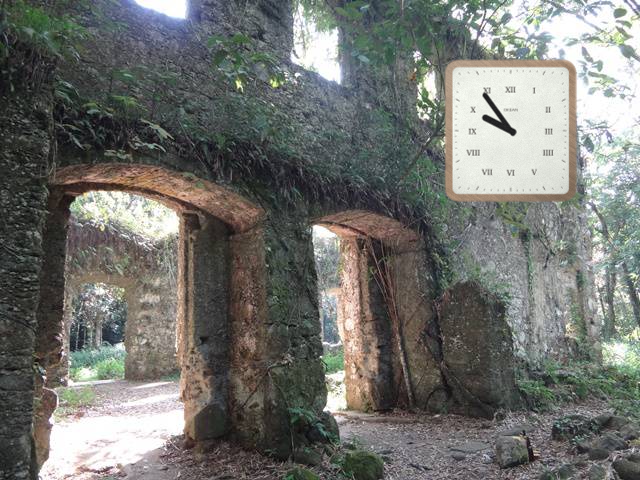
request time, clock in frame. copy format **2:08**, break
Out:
**9:54**
